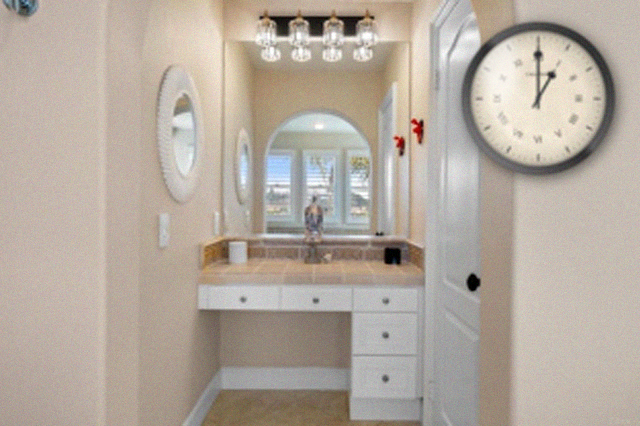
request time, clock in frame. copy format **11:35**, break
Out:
**1:00**
